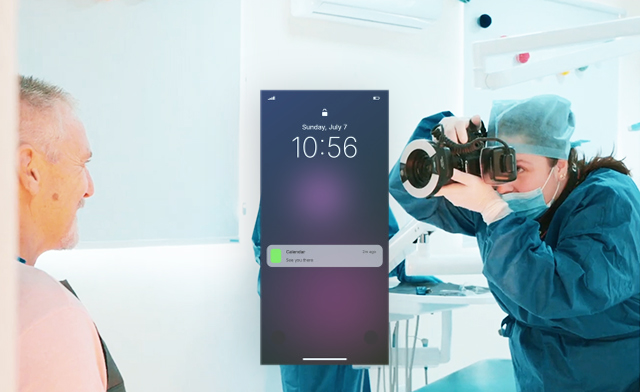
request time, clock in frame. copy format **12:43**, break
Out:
**10:56**
